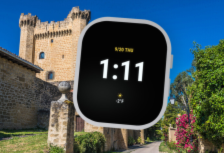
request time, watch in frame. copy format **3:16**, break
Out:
**1:11**
